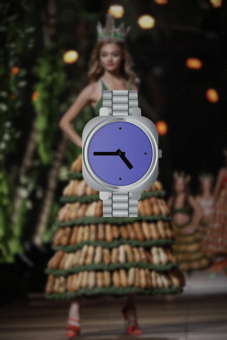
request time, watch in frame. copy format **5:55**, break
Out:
**4:45**
